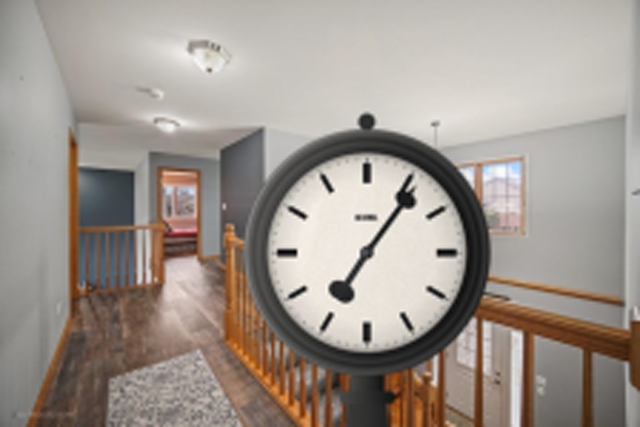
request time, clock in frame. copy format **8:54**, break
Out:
**7:06**
